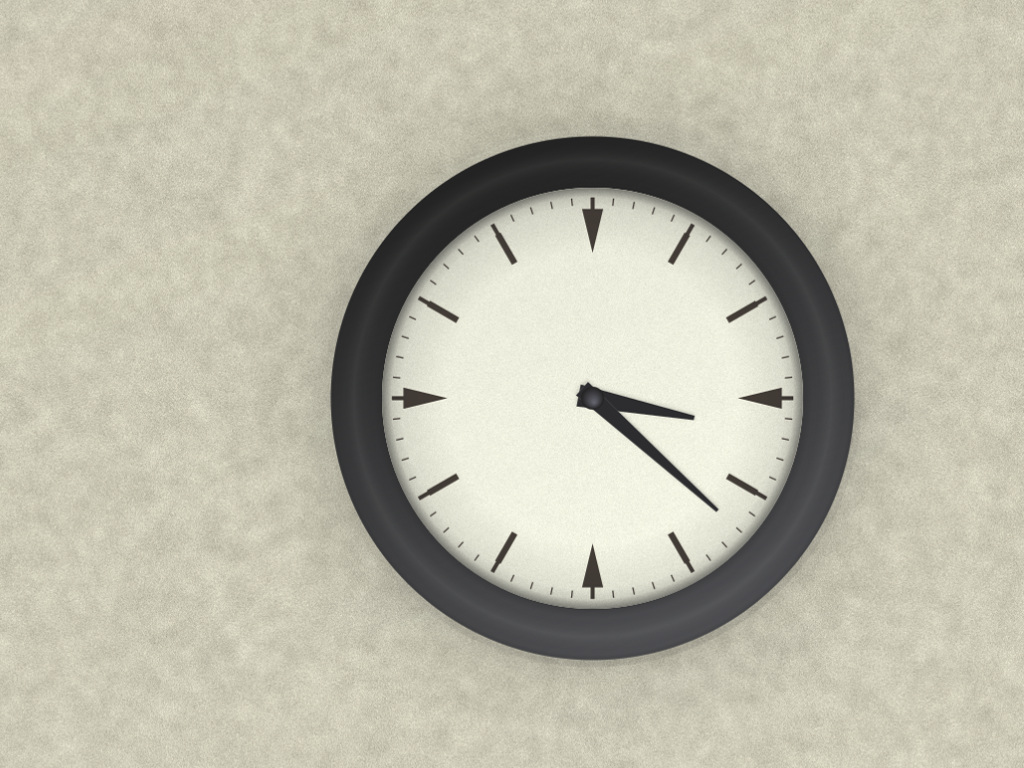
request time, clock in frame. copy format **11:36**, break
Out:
**3:22**
